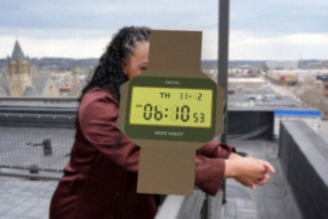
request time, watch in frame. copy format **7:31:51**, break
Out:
**6:10:53**
